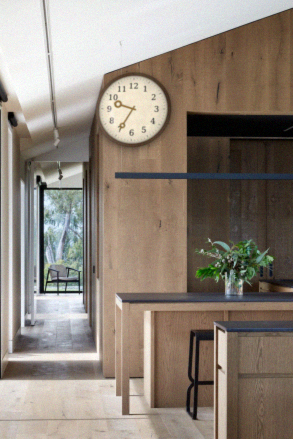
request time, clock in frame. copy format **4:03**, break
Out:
**9:35**
